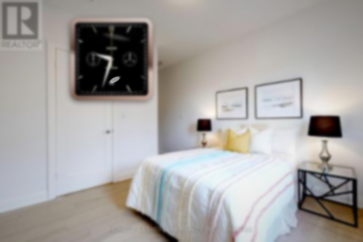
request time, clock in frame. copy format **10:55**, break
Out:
**9:33**
